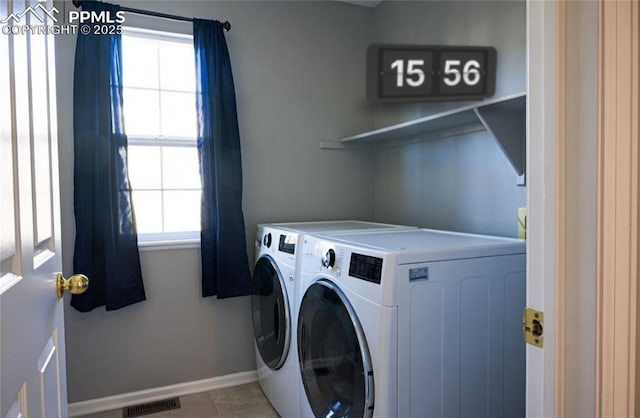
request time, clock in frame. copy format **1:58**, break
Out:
**15:56**
